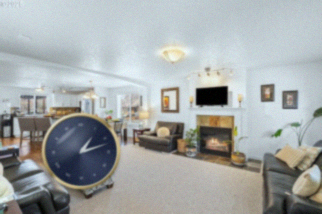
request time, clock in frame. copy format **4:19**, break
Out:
**1:12**
